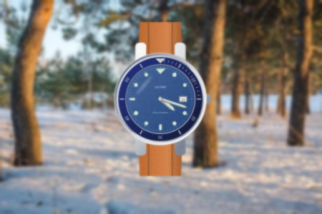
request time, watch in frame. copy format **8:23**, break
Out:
**4:18**
